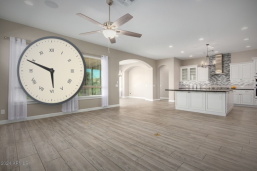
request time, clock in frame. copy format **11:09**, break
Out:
**5:49**
